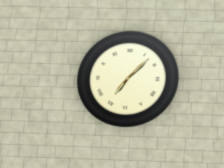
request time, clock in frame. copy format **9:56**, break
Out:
**7:07**
